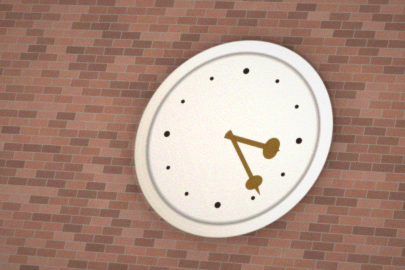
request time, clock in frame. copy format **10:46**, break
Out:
**3:24**
